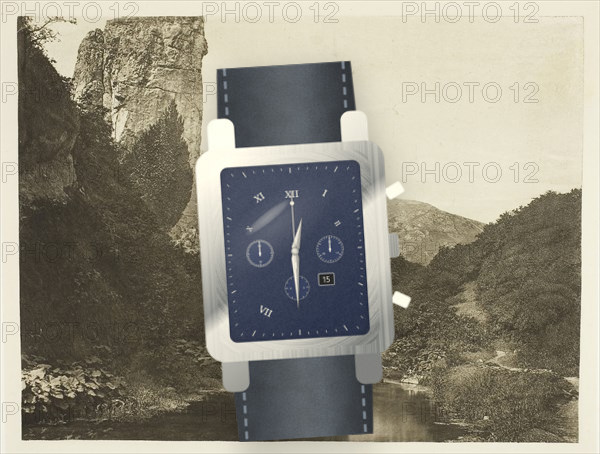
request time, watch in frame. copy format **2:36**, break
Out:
**12:30**
